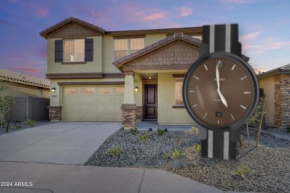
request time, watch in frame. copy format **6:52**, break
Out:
**4:59**
